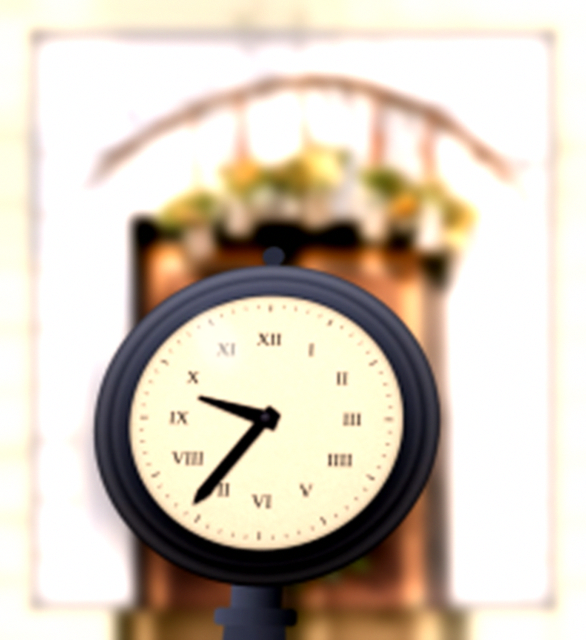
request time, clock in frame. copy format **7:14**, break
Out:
**9:36**
